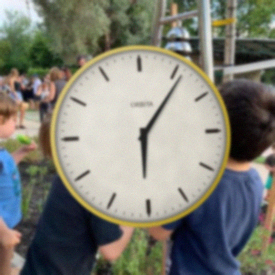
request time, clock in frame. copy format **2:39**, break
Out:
**6:06**
